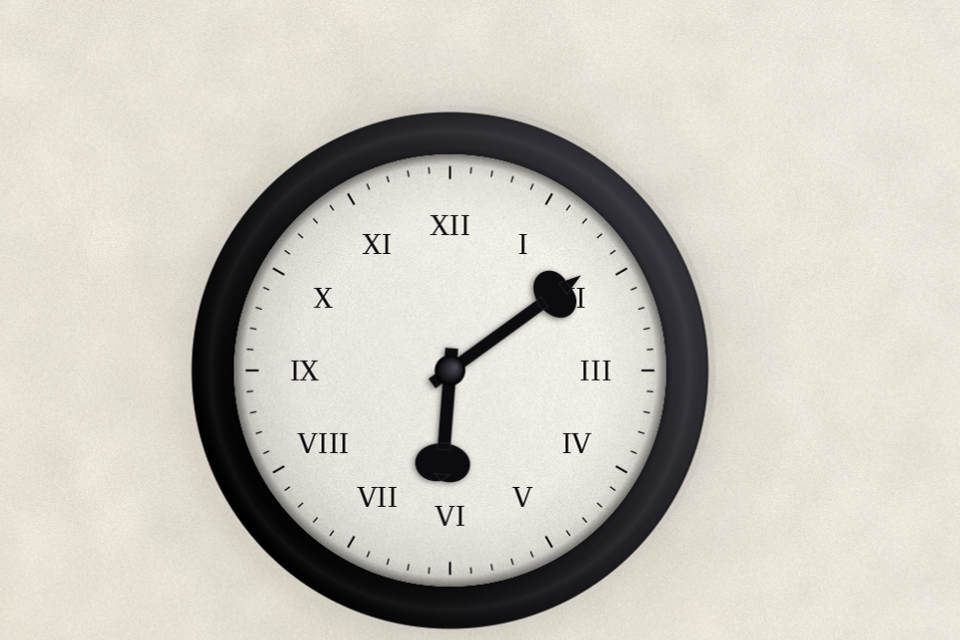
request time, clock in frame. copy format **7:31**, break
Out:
**6:09**
